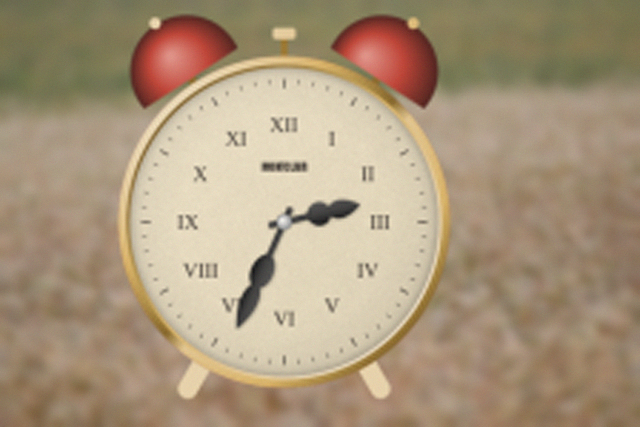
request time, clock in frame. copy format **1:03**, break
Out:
**2:34**
